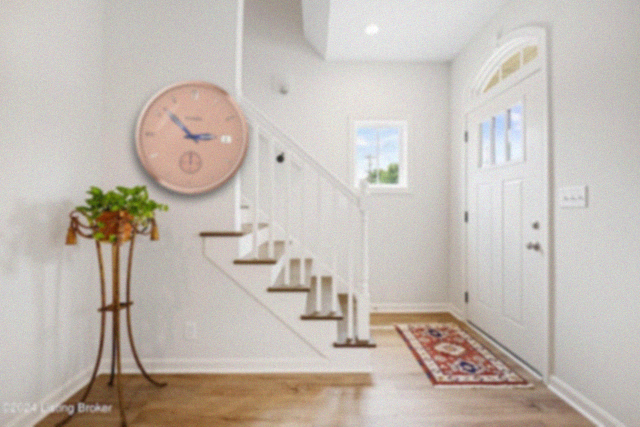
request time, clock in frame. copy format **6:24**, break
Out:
**2:52**
